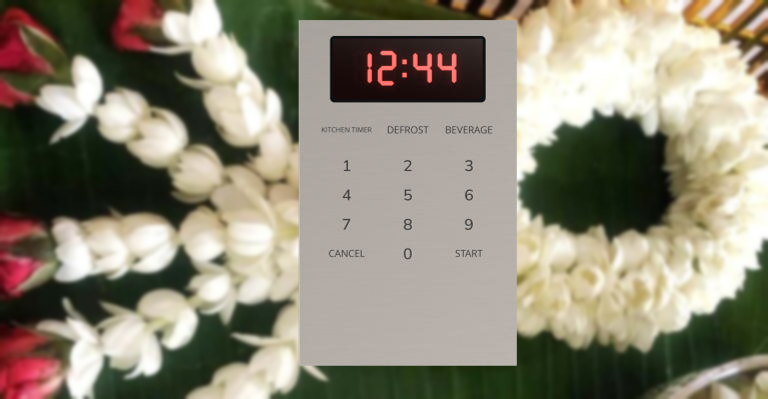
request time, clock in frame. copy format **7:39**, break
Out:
**12:44**
